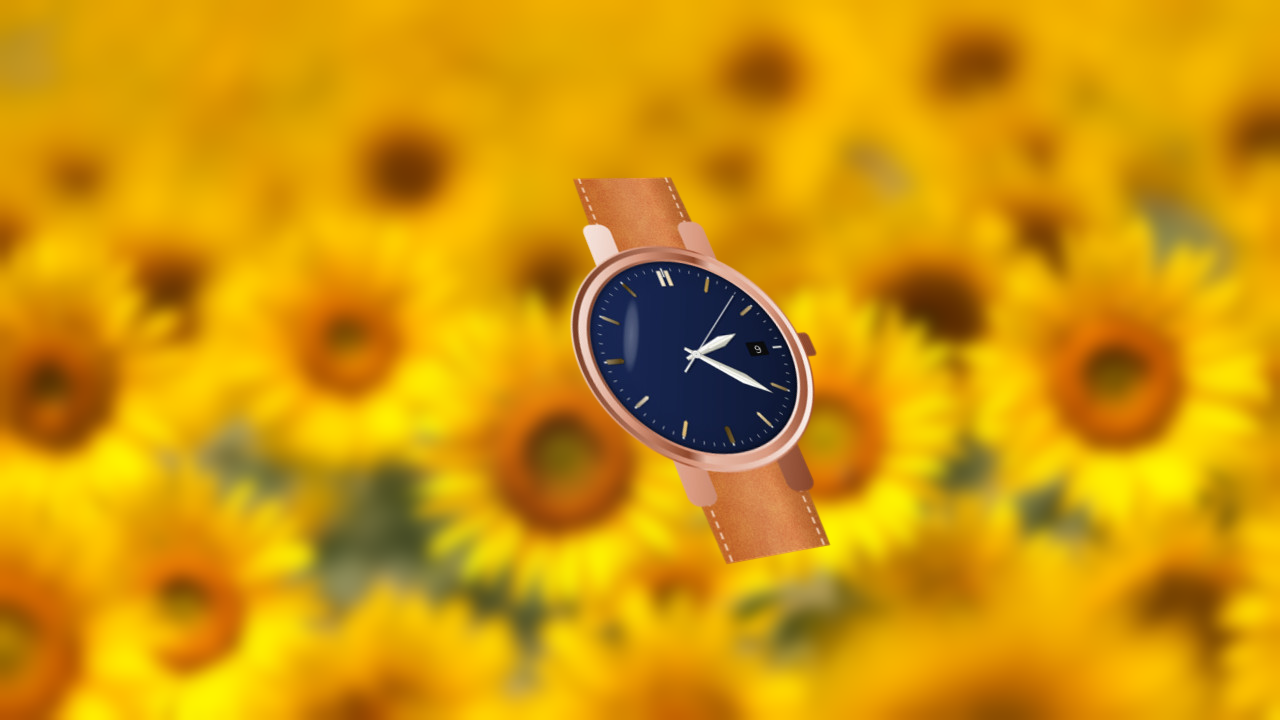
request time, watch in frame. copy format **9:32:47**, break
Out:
**2:21:08**
